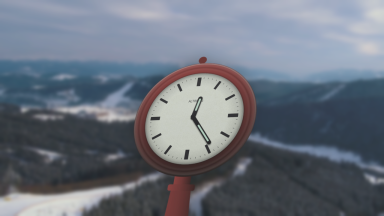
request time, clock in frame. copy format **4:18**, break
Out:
**12:24**
